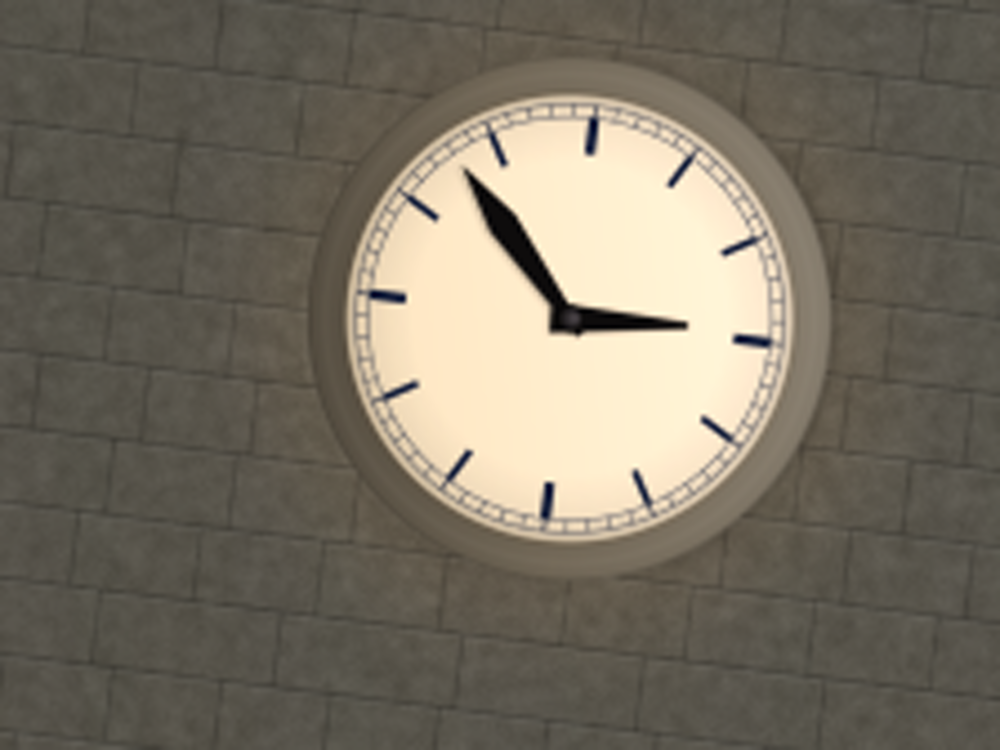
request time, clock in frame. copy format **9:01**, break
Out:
**2:53**
